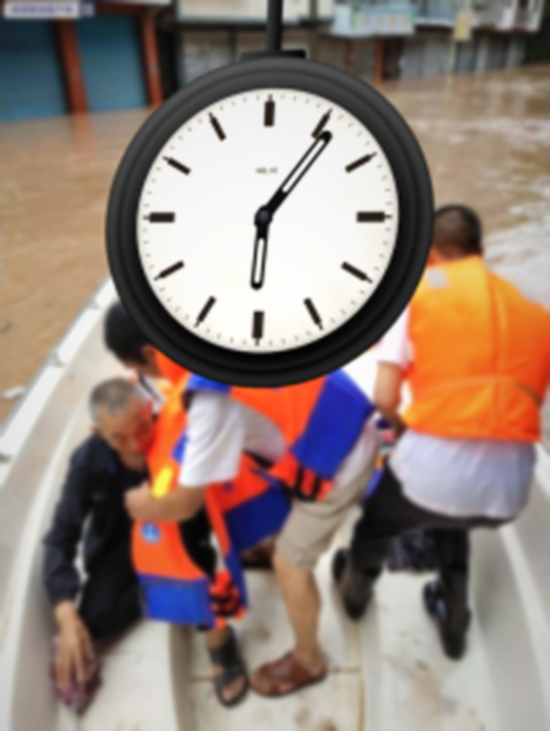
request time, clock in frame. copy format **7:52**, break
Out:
**6:06**
